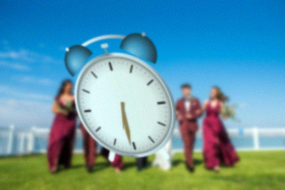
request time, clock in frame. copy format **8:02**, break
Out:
**6:31**
